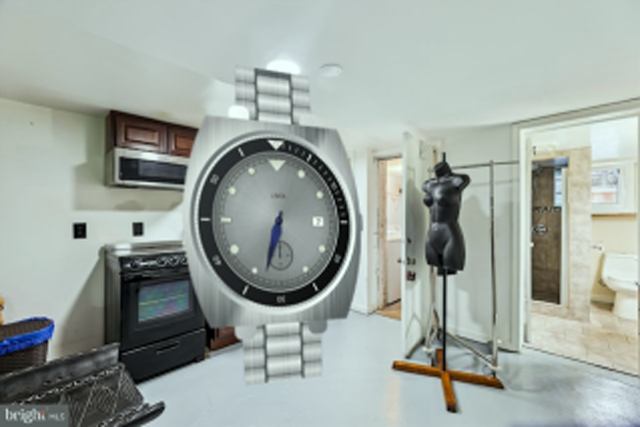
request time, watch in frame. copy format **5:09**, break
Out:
**6:33**
